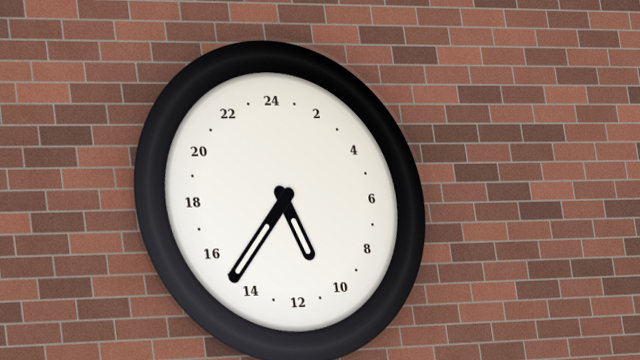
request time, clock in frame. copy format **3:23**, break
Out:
**10:37**
